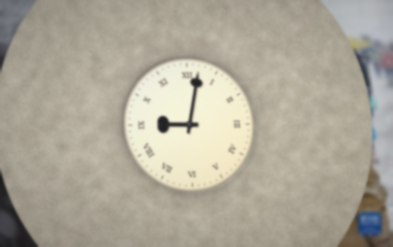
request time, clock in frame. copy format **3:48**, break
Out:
**9:02**
